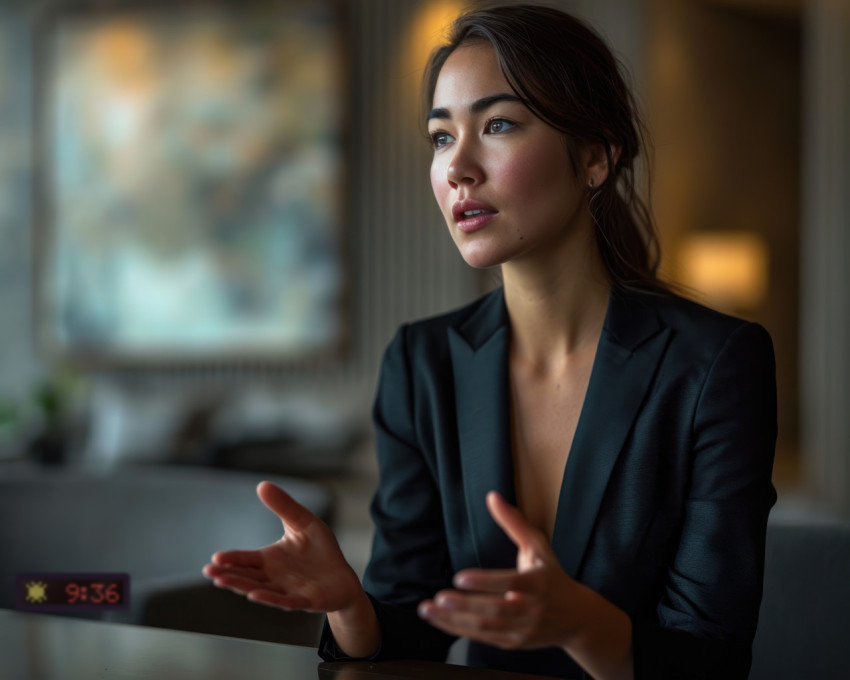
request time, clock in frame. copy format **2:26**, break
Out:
**9:36**
